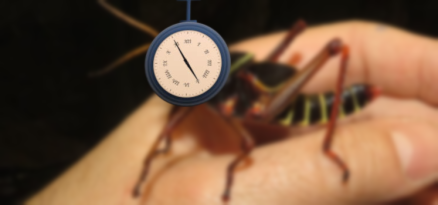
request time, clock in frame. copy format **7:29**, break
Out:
**4:55**
